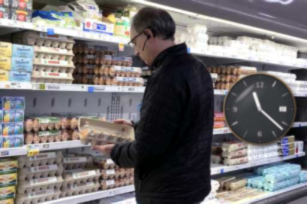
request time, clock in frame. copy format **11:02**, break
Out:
**11:22**
